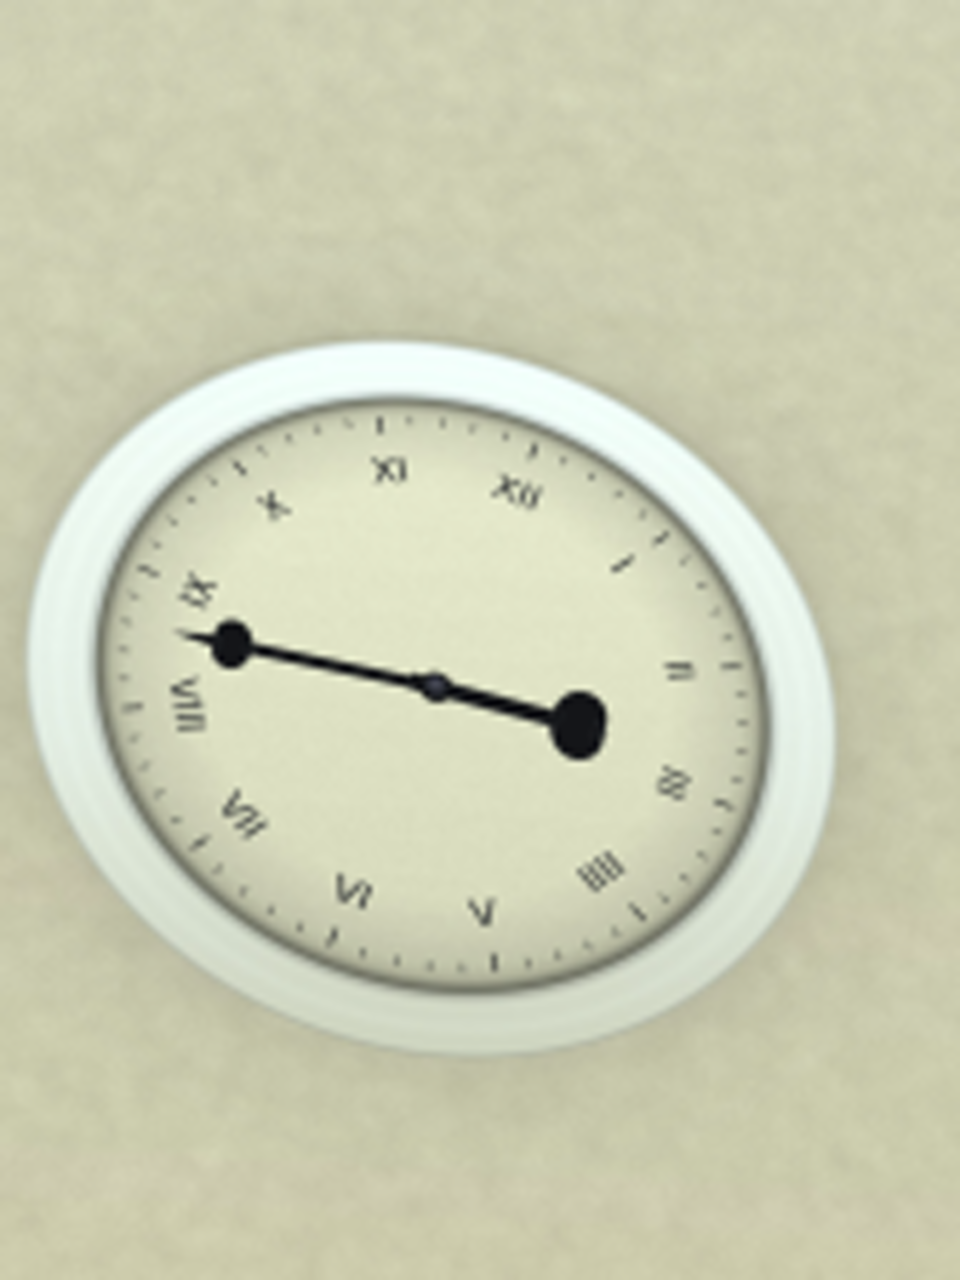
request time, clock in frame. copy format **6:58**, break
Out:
**2:43**
